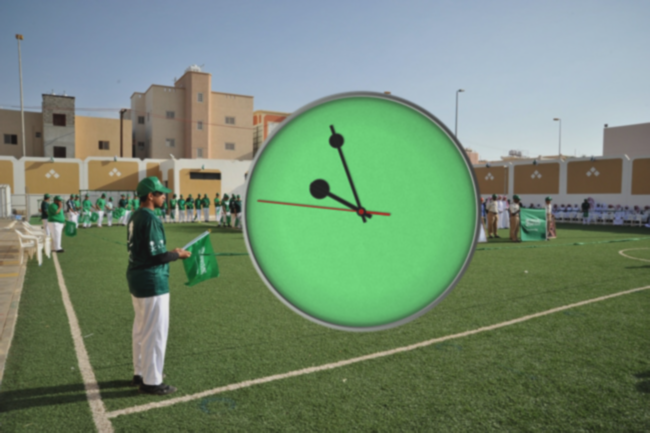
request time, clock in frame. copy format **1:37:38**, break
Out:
**9:56:46**
